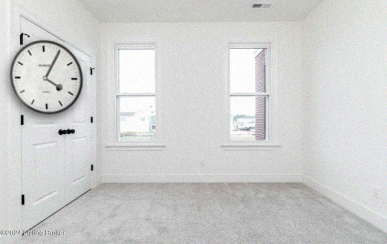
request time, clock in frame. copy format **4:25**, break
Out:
**4:05**
